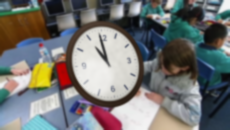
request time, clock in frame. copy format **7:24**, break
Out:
**10:59**
